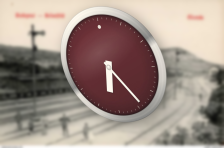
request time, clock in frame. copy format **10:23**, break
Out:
**6:24**
